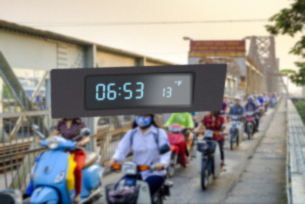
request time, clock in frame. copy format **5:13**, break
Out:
**6:53**
